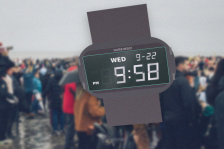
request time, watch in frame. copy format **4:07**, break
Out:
**9:58**
